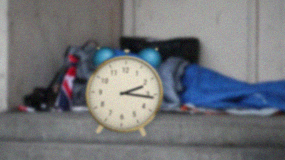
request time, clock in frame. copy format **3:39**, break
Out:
**2:16**
